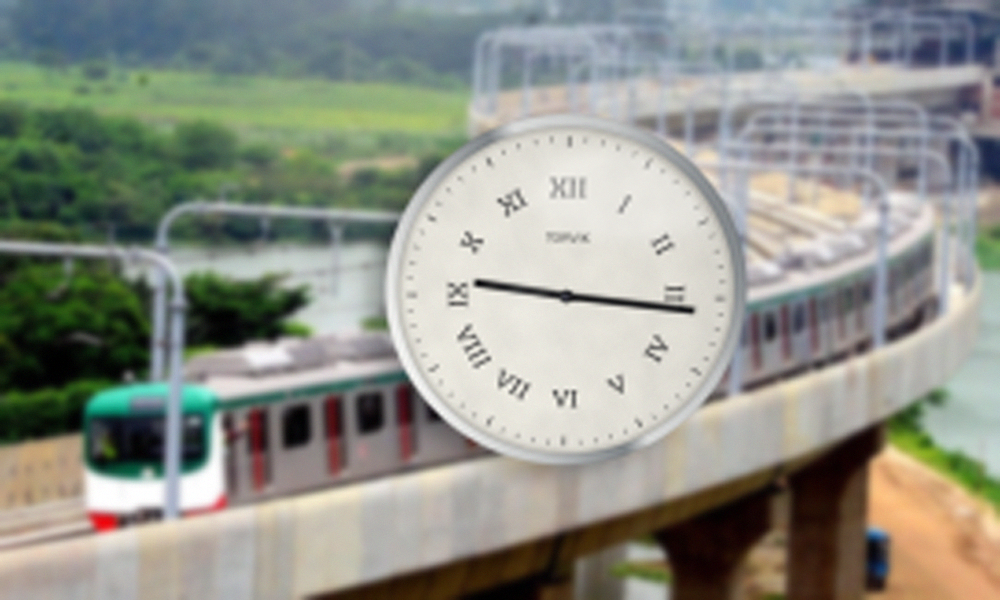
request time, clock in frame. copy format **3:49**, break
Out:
**9:16**
